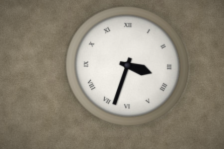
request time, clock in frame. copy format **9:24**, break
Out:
**3:33**
